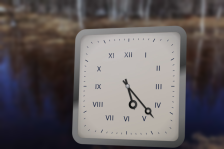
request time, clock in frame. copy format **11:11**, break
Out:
**5:23**
